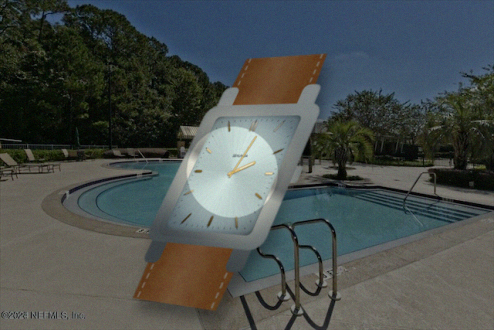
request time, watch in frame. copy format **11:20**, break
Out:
**2:02**
